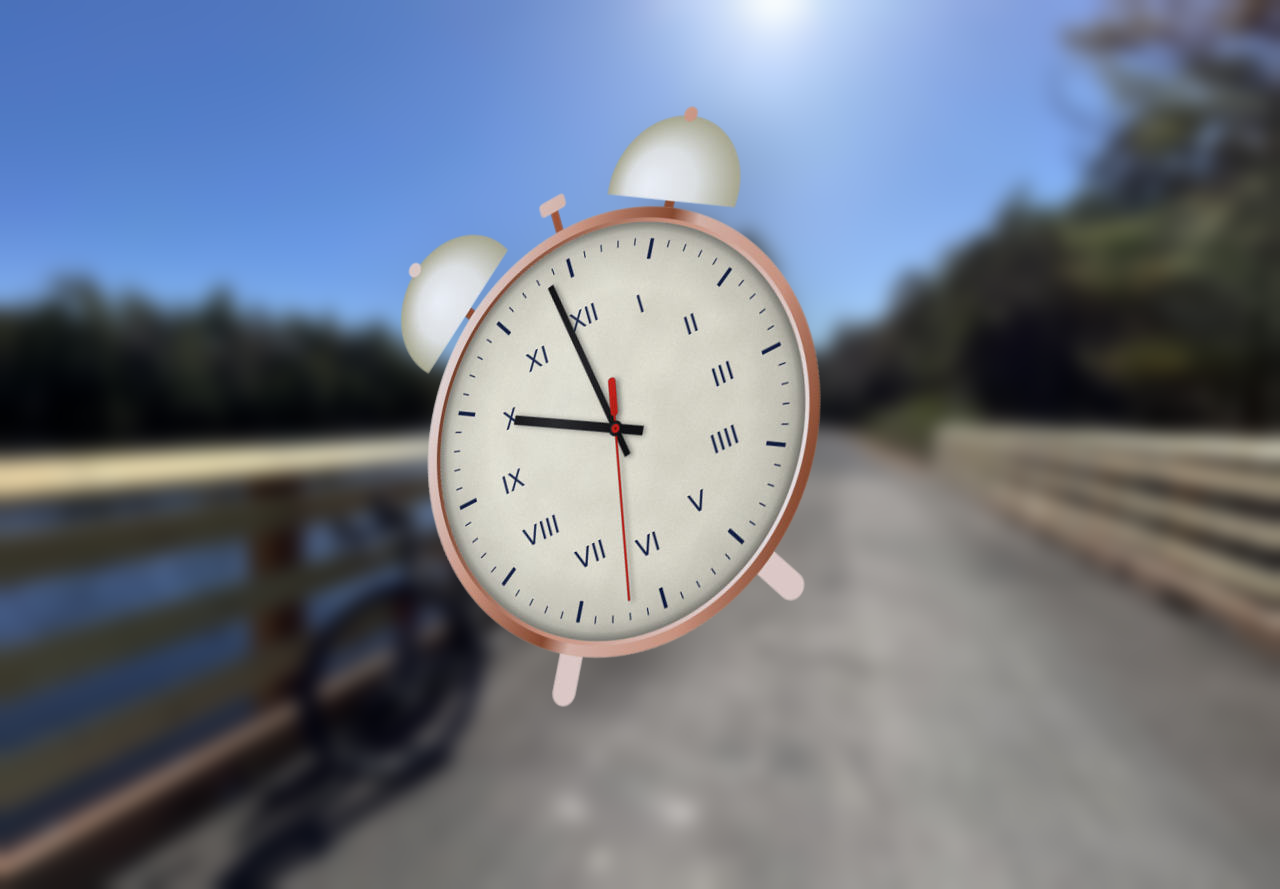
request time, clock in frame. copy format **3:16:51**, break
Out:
**9:58:32**
